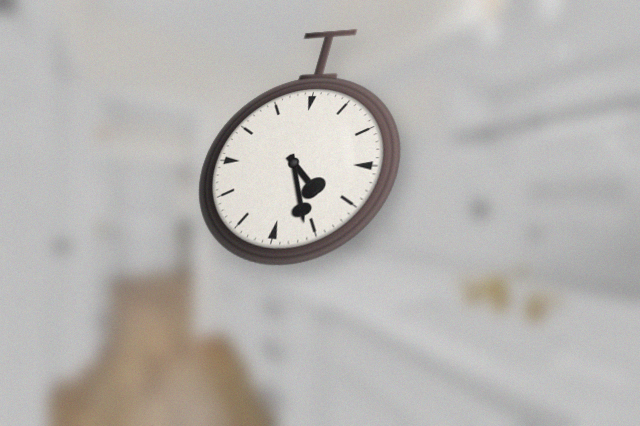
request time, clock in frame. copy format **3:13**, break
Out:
**4:26**
